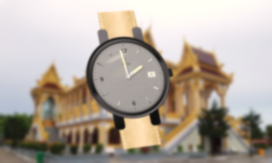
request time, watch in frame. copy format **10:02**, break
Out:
**1:59**
